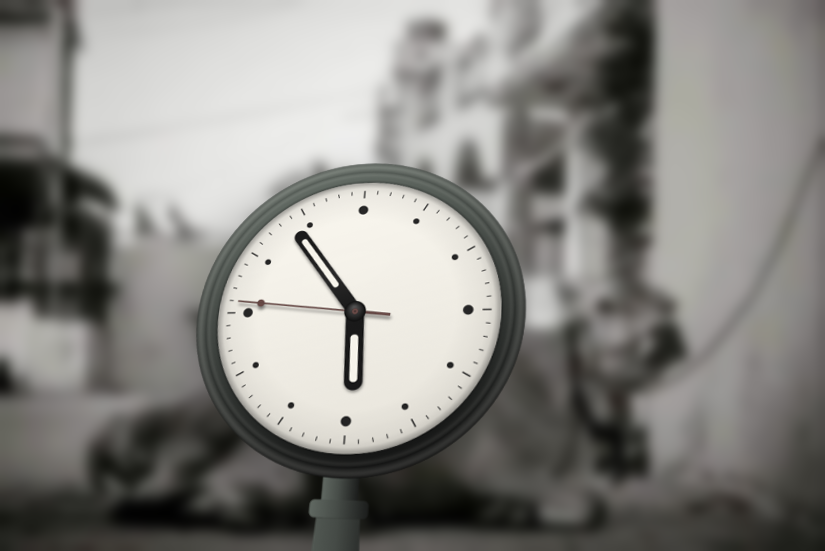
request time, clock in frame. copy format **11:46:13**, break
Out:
**5:53:46**
